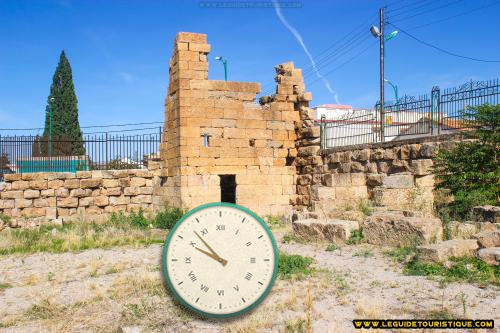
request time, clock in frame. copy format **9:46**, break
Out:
**9:53**
